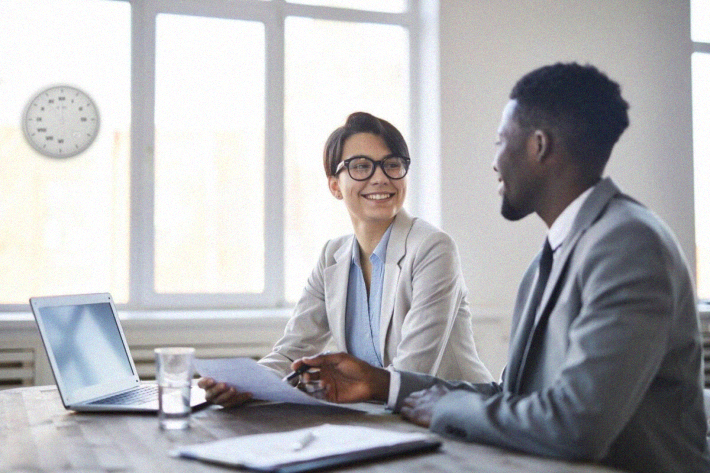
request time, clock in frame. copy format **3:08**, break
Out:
**11:53**
